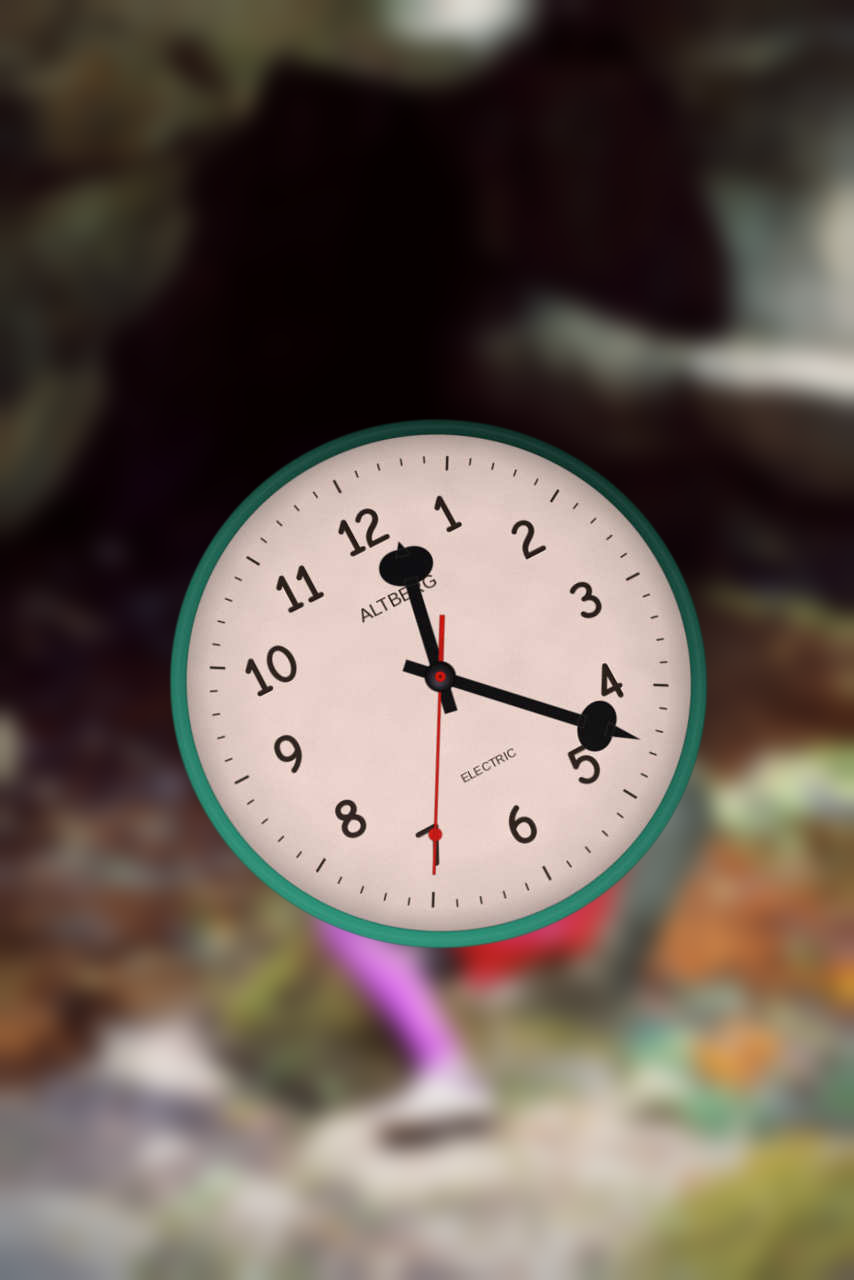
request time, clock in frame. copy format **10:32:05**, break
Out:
**12:22:35**
